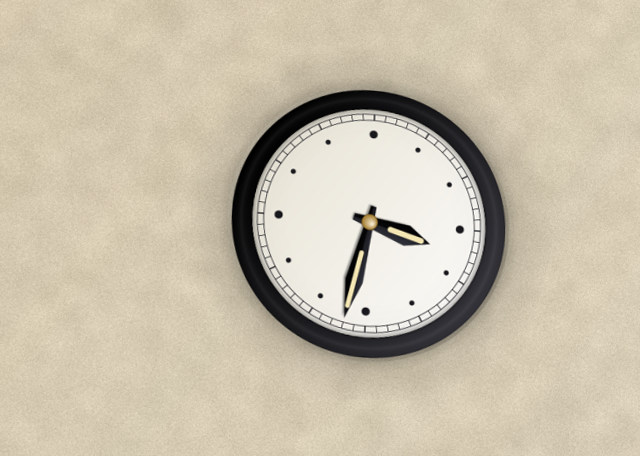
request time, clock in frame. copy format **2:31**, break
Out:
**3:32**
